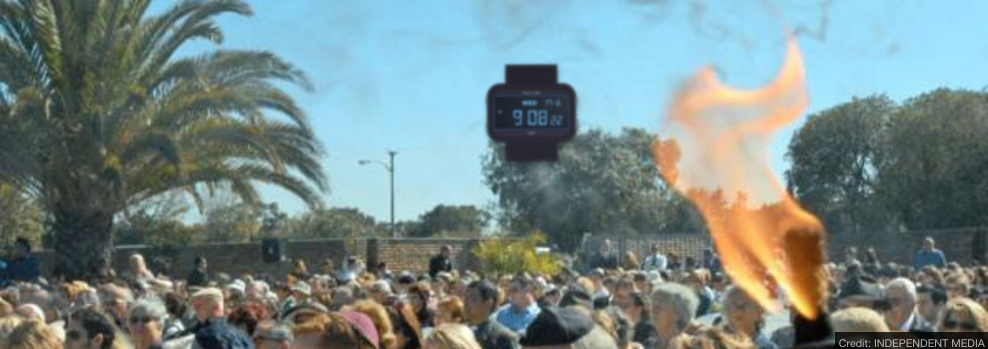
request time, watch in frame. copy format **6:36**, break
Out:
**9:08**
